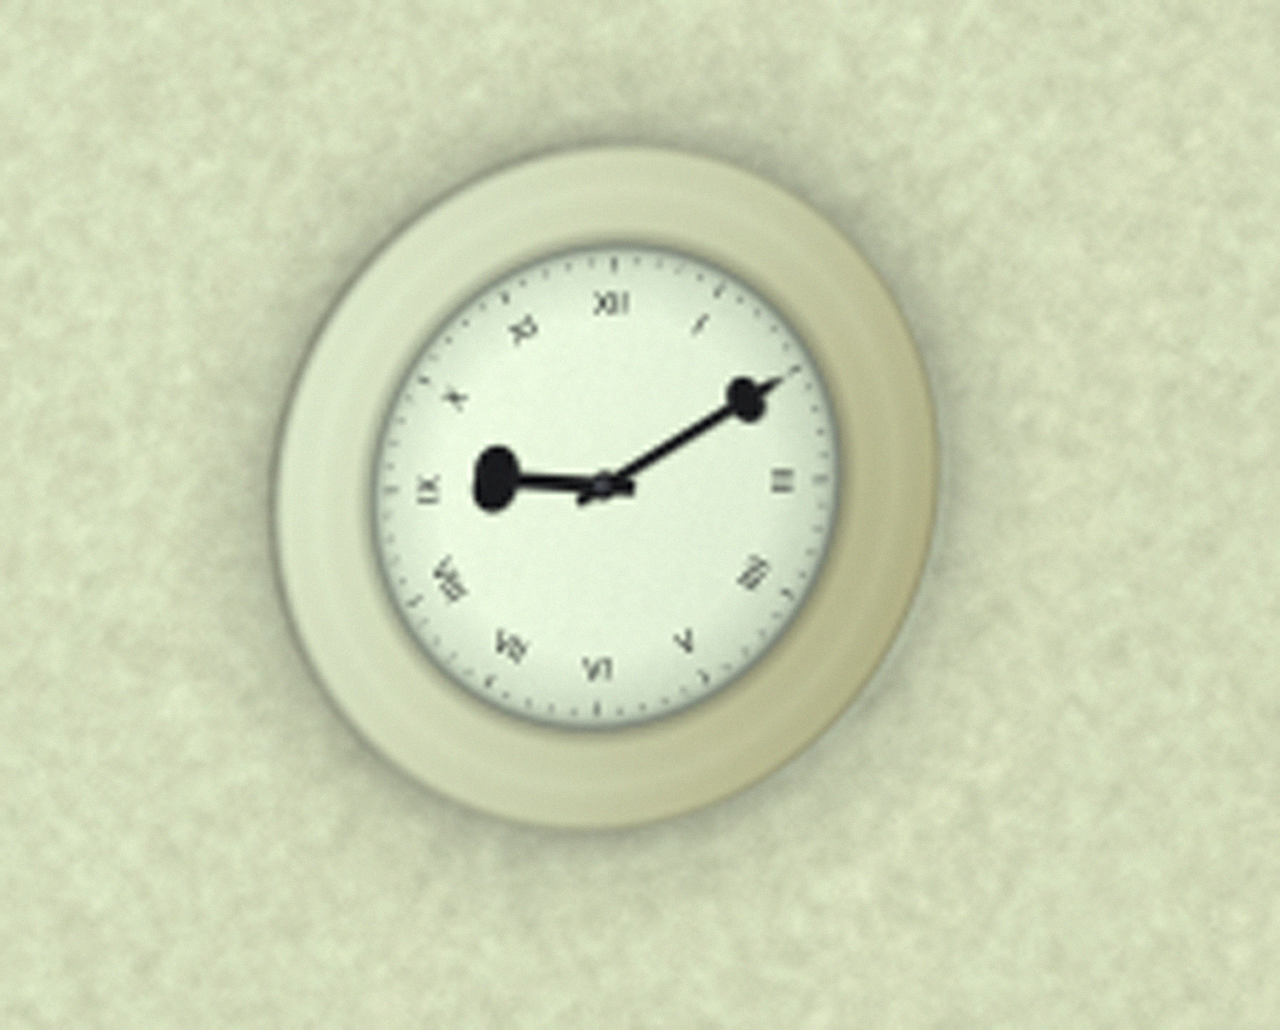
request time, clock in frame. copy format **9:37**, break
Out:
**9:10**
